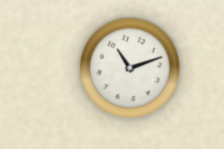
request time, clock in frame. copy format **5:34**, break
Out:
**10:08**
